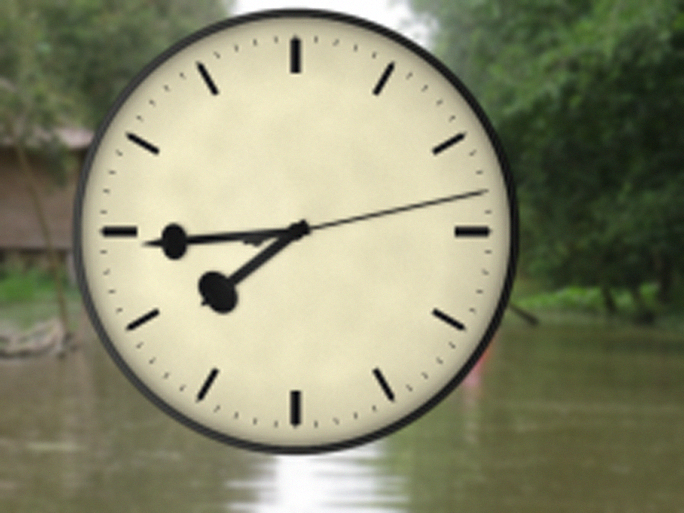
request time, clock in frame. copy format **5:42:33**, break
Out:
**7:44:13**
